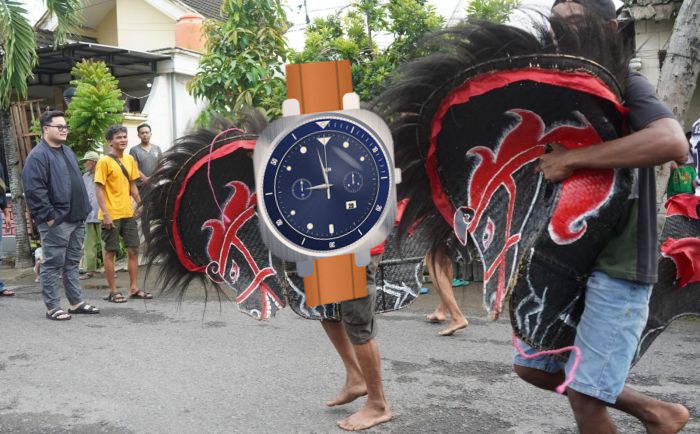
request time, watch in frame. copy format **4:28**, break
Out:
**8:58**
